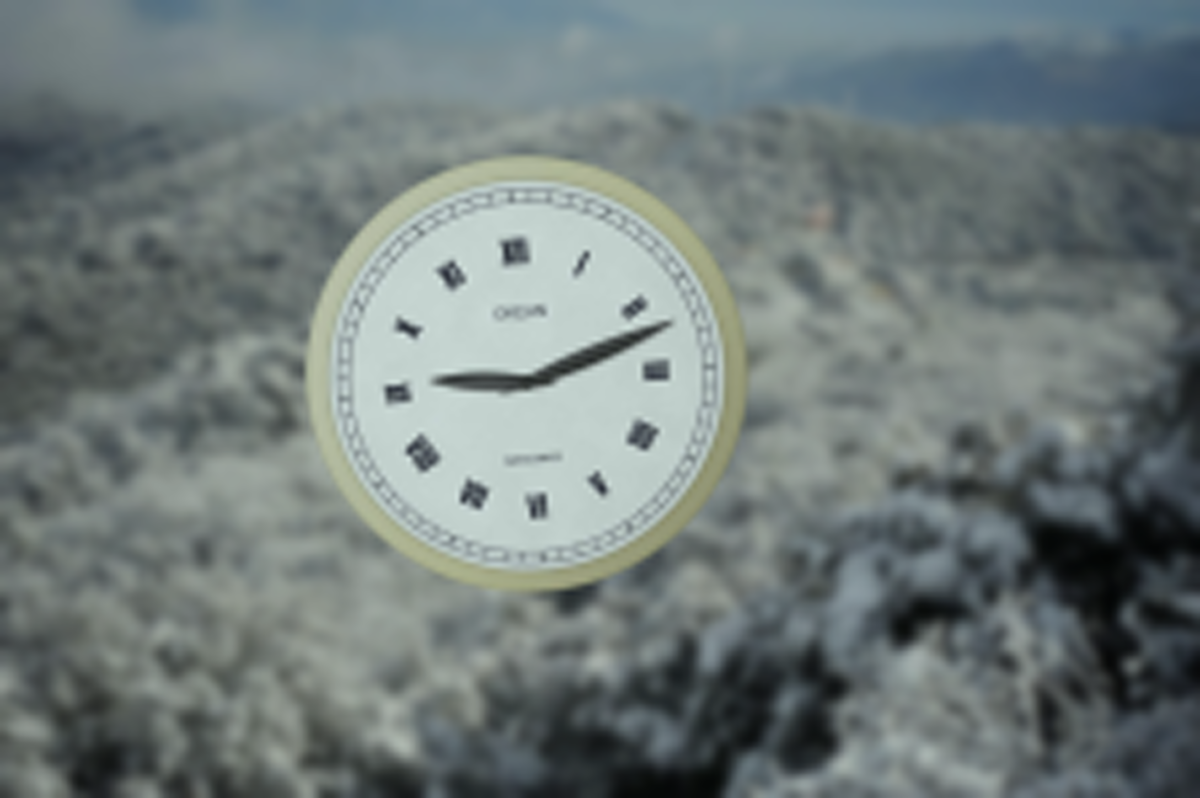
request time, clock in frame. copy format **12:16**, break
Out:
**9:12**
